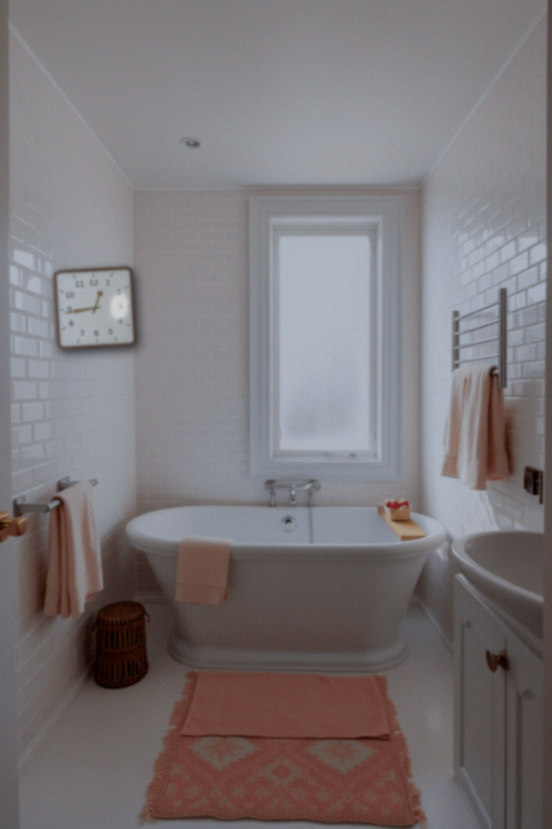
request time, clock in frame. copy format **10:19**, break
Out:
**12:44**
